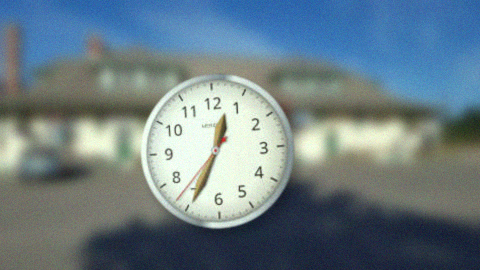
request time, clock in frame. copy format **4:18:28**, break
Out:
**12:34:37**
